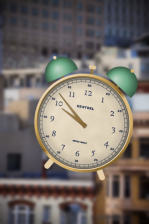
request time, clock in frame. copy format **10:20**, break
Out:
**9:52**
